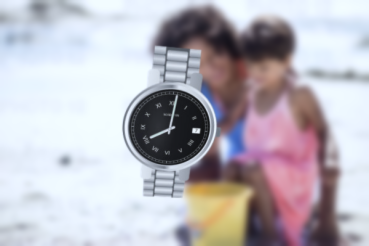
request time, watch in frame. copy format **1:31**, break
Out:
**8:01**
